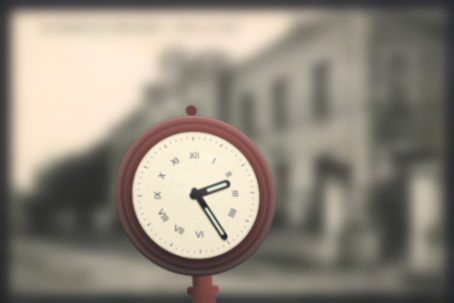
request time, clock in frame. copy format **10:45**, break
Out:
**2:25**
